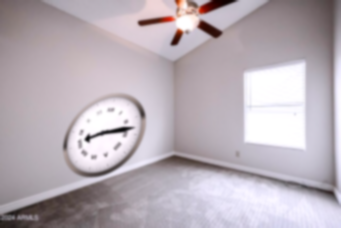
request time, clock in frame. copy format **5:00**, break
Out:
**8:13**
